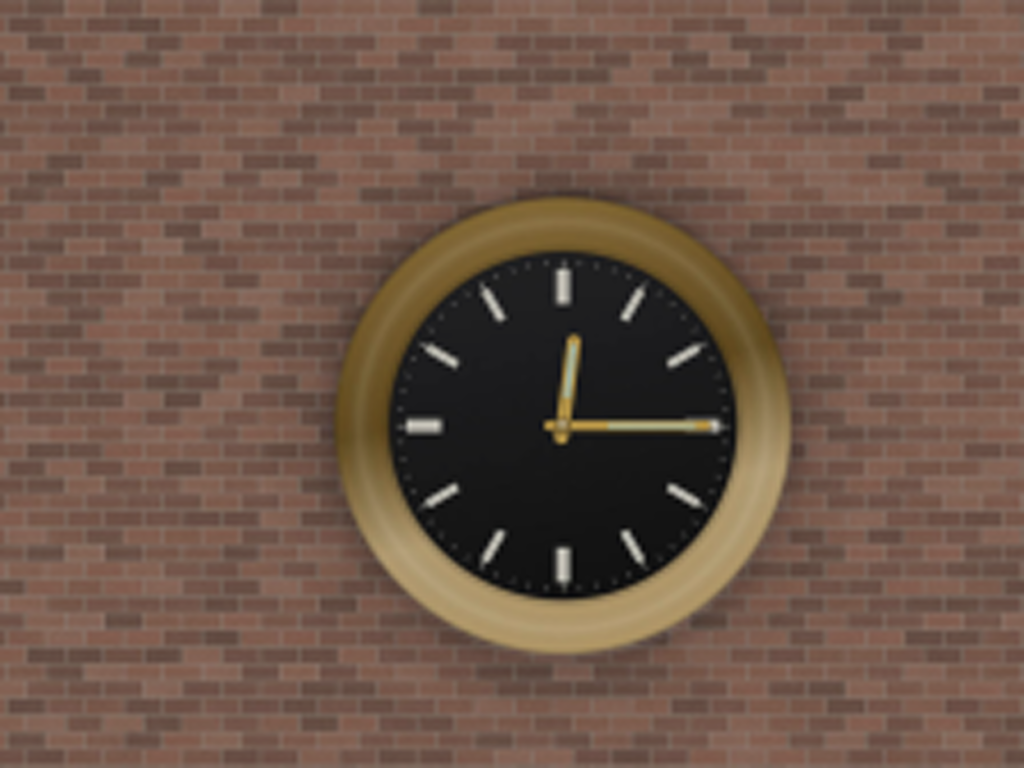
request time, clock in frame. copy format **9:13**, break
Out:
**12:15**
